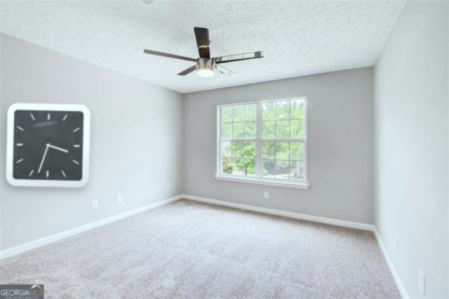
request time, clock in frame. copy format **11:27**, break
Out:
**3:33**
